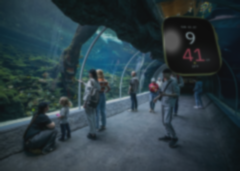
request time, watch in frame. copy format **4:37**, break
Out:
**9:41**
